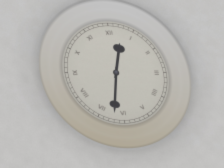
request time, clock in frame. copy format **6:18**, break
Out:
**12:32**
